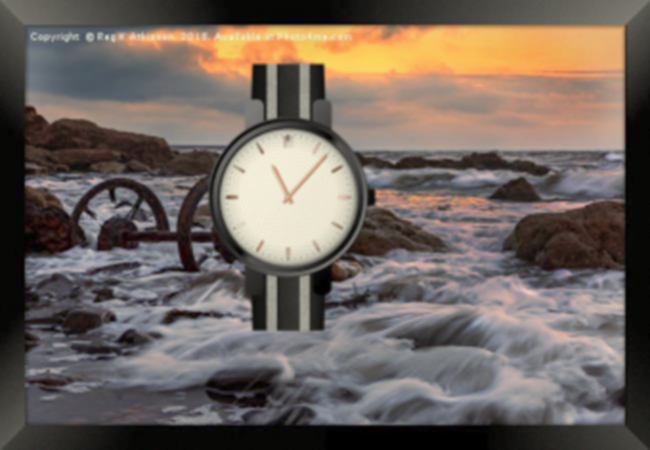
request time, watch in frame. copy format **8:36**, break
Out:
**11:07**
